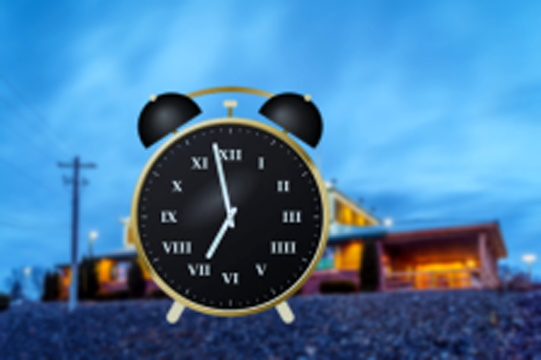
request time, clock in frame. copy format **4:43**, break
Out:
**6:58**
